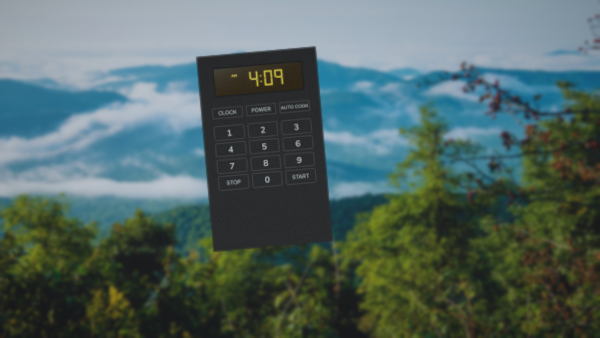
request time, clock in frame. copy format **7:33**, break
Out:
**4:09**
